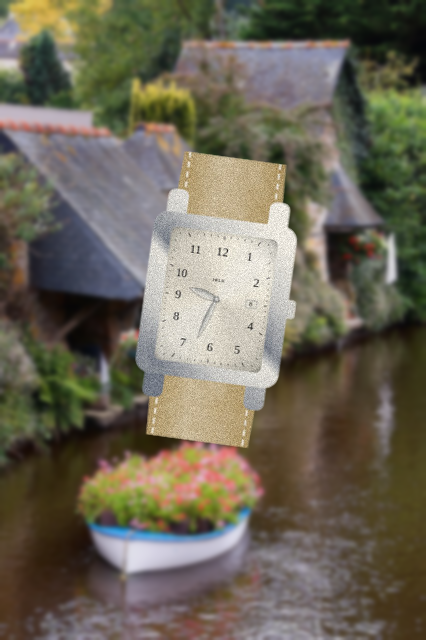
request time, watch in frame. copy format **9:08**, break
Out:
**9:33**
